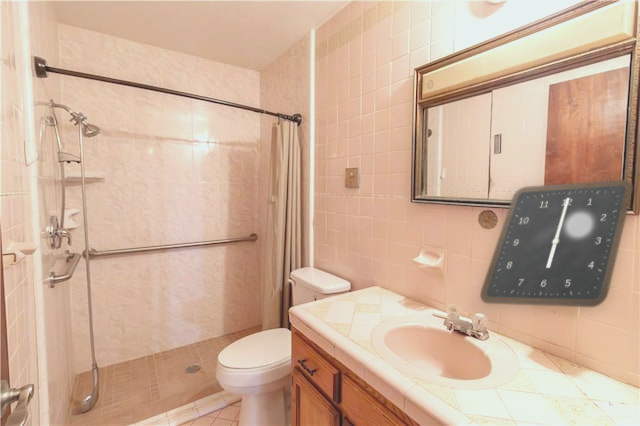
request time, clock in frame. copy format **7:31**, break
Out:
**6:00**
